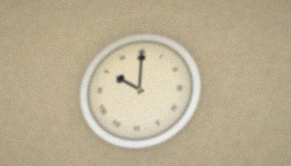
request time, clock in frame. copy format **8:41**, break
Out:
**10:00**
